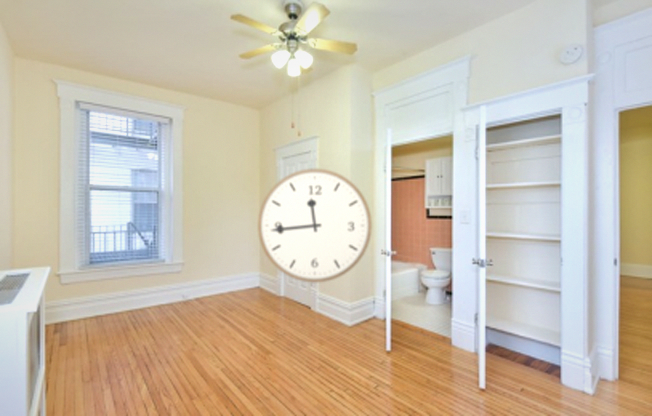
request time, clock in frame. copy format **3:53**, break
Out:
**11:44**
